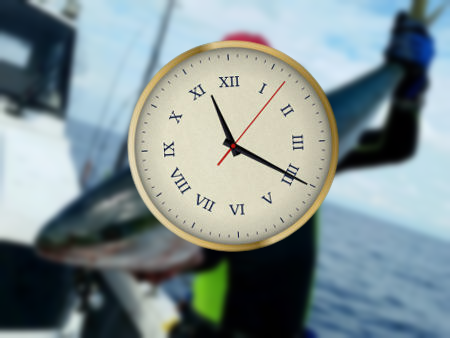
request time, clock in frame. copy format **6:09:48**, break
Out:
**11:20:07**
